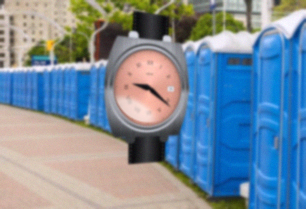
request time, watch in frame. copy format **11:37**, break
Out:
**9:21**
